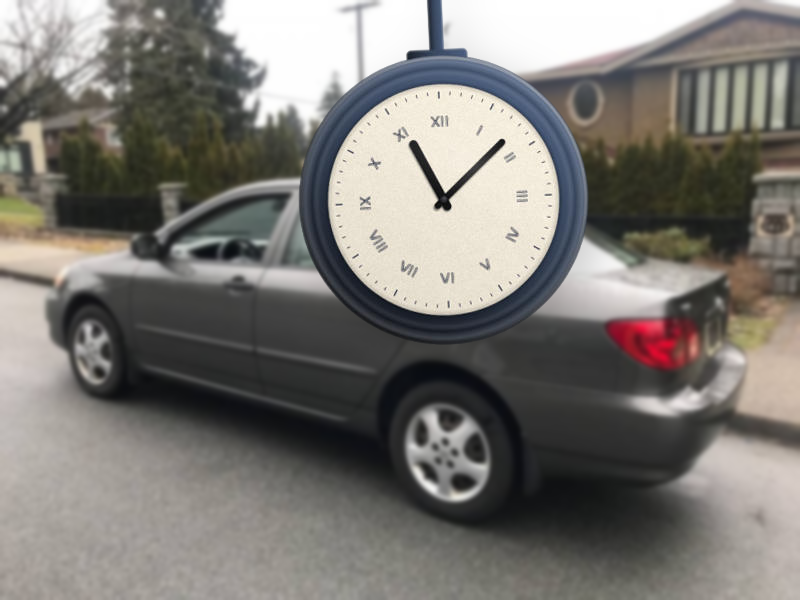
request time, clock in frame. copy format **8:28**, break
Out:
**11:08**
